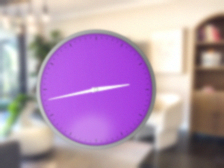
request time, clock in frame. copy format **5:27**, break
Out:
**2:43**
